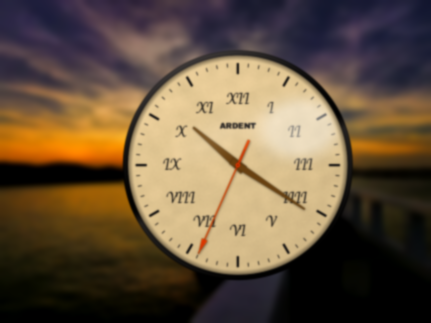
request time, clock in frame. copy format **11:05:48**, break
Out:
**10:20:34**
